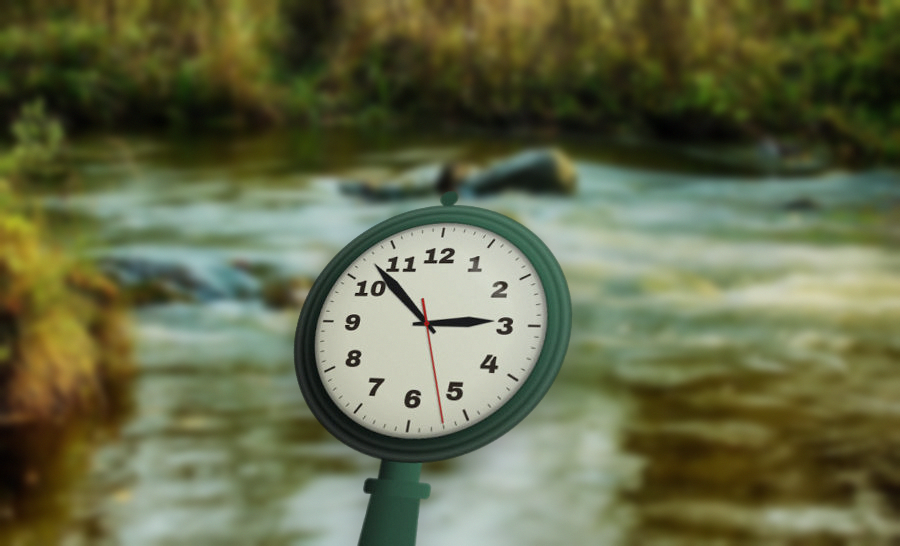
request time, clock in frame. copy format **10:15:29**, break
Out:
**2:52:27**
